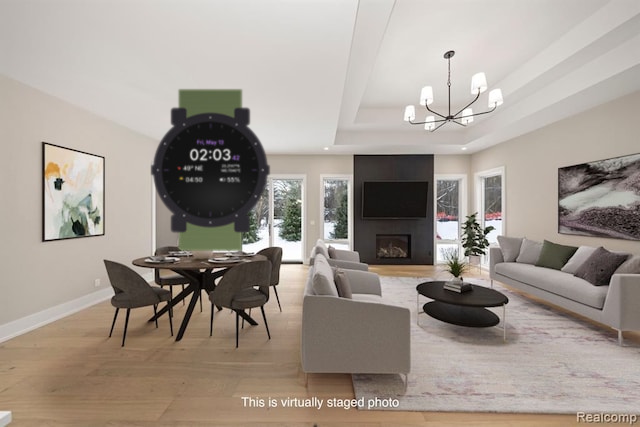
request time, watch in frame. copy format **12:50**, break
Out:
**2:03**
